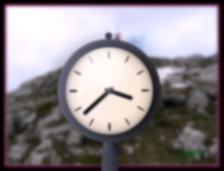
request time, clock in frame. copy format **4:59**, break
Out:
**3:38**
